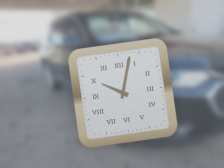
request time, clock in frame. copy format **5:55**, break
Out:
**10:03**
